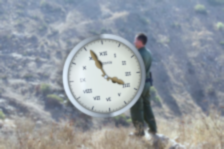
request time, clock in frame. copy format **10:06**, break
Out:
**3:56**
